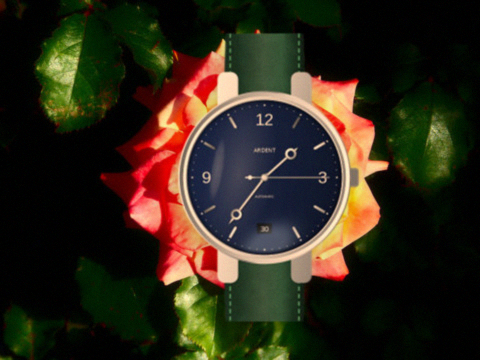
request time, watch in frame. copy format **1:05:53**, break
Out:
**1:36:15**
